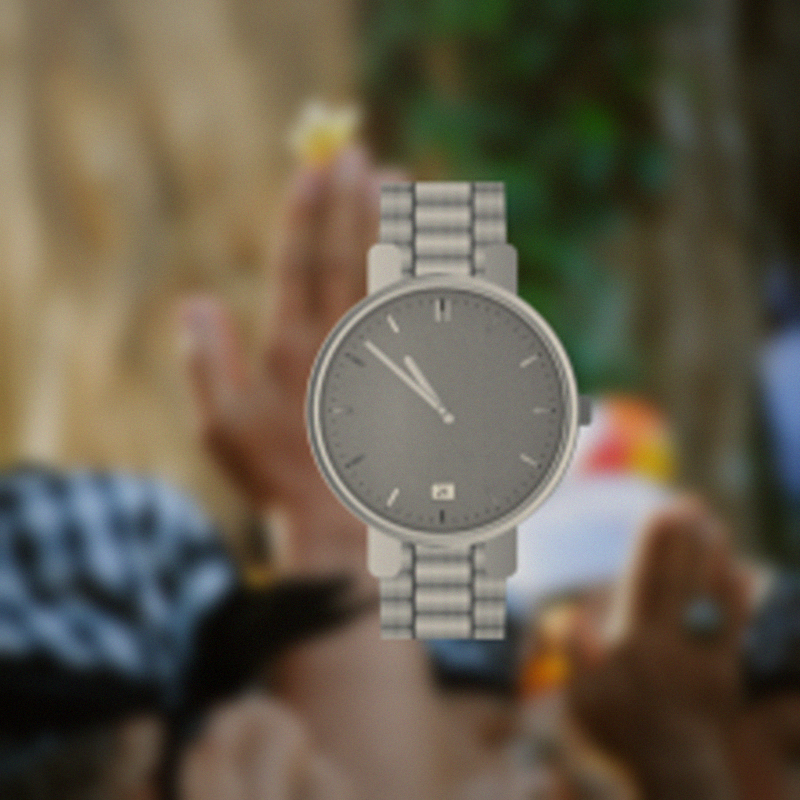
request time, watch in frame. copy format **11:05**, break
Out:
**10:52**
